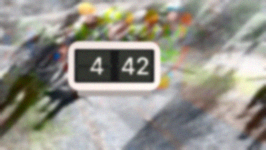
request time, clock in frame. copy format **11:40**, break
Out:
**4:42**
